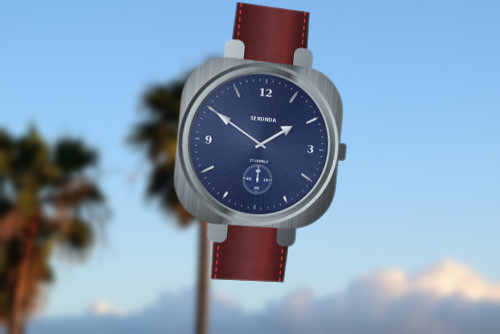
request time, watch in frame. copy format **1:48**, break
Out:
**1:50**
